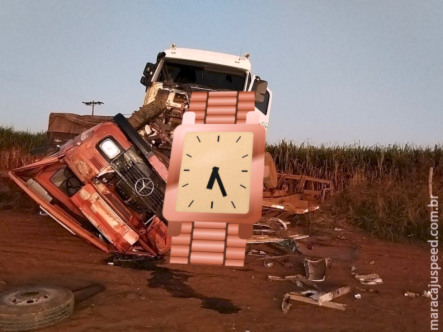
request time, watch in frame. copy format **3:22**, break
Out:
**6:26**
